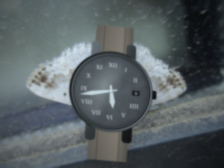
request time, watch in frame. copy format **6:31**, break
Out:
**5:43**
